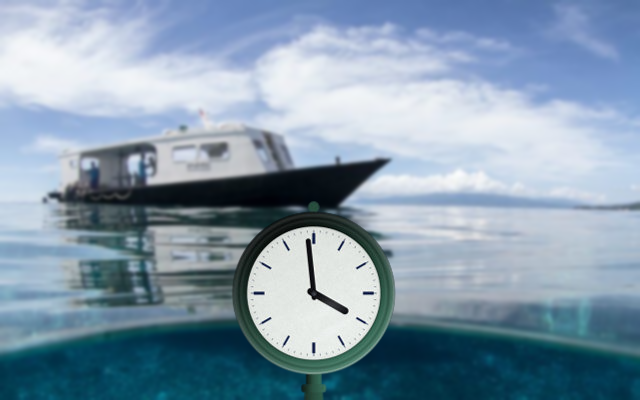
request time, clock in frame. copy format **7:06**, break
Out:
**3:59**
